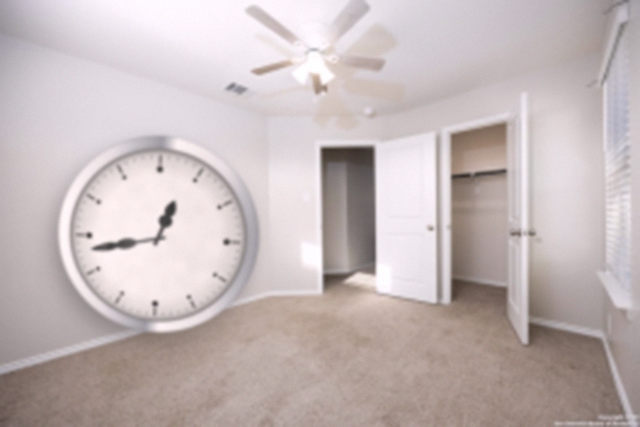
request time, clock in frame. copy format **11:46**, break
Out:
**12:43**
